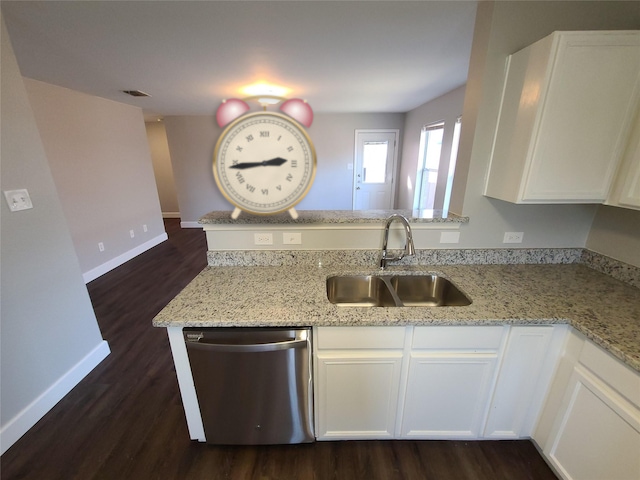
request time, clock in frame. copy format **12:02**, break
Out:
**2:44**
